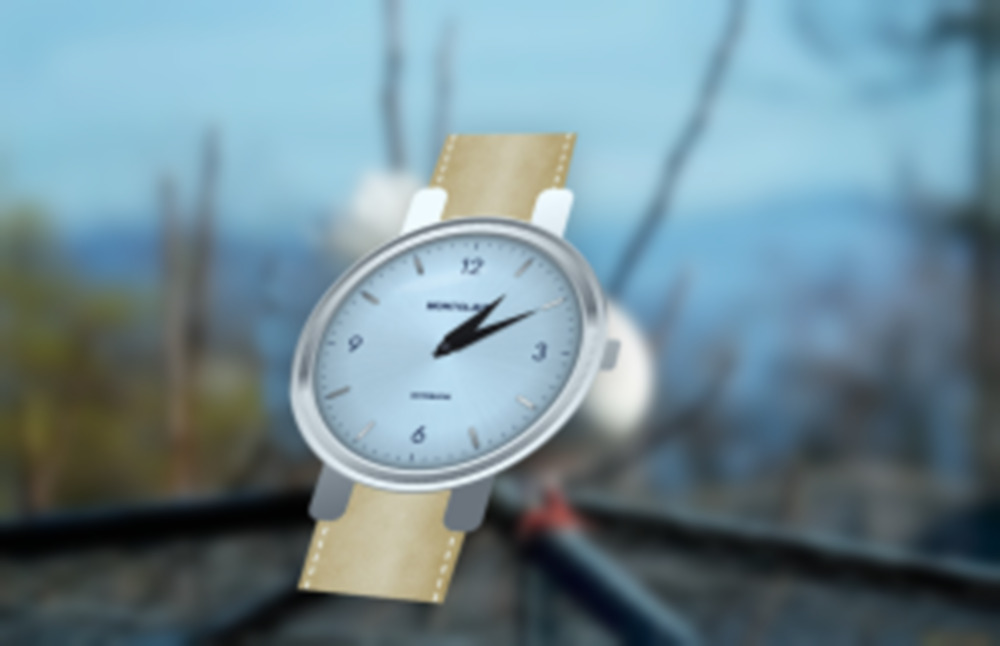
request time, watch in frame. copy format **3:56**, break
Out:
**1:10**
